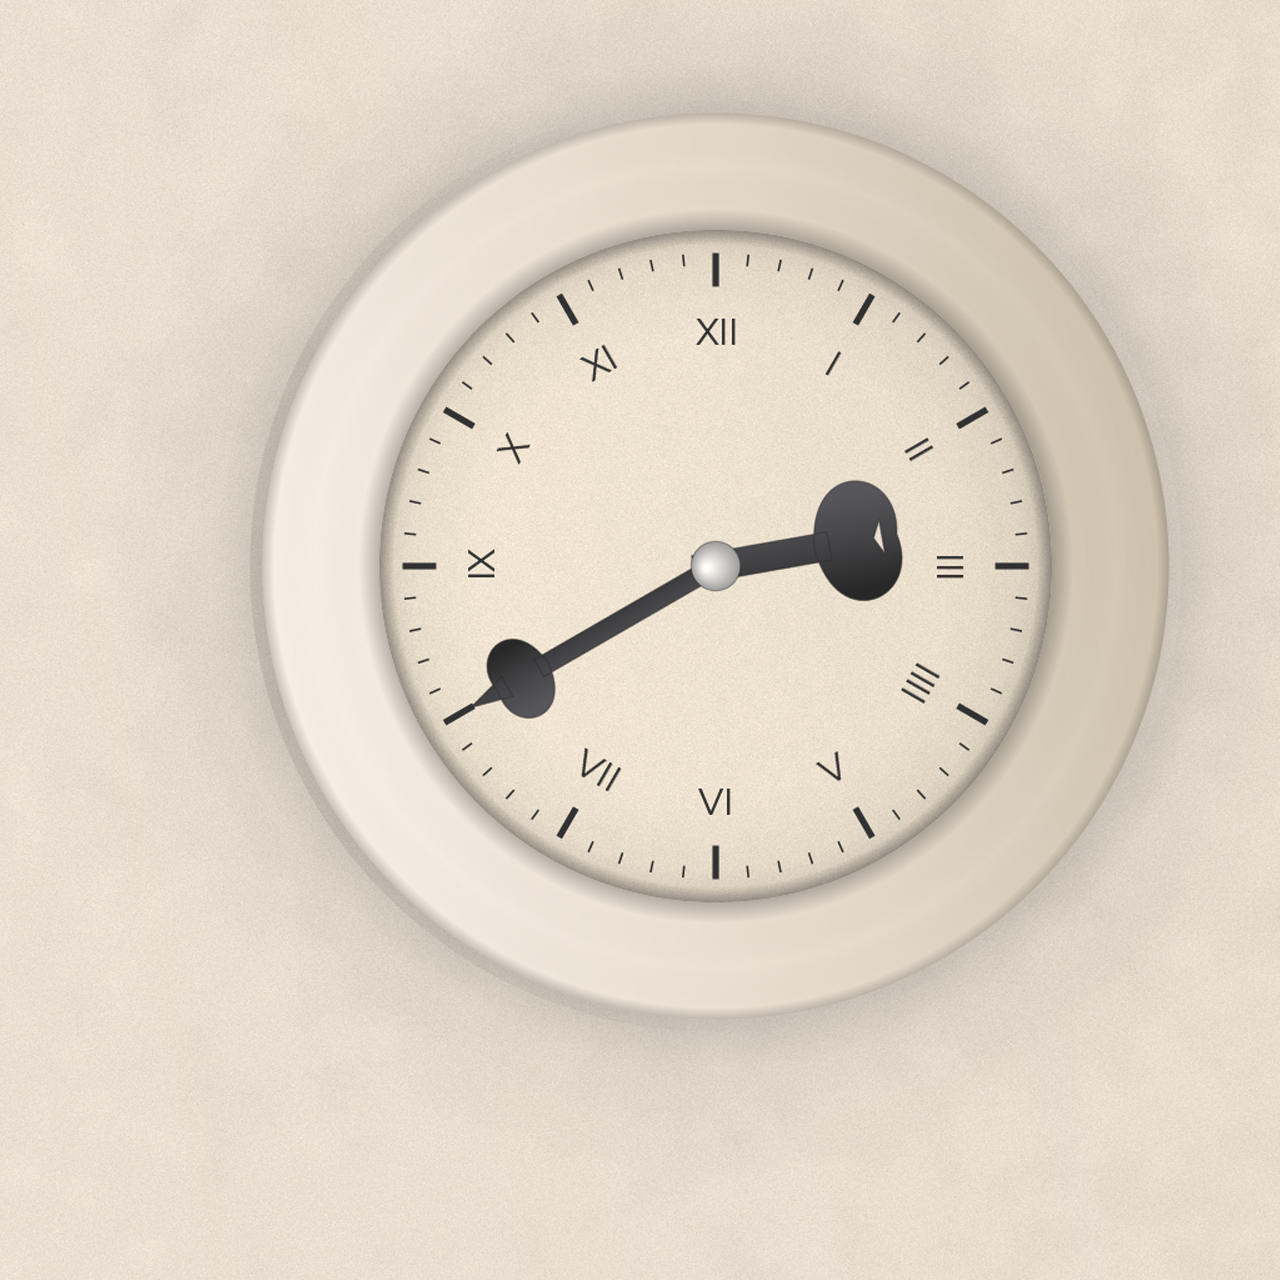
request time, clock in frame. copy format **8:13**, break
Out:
**2:40**
